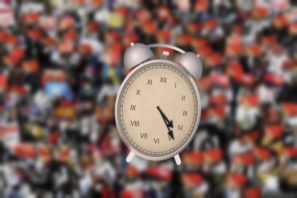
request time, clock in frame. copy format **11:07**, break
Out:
**4:24**
